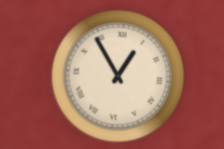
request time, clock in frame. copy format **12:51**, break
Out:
**12:54**
